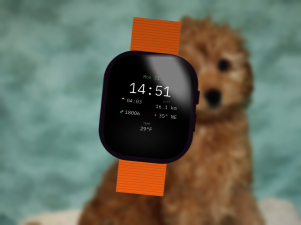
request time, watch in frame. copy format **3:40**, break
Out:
**14:51**
